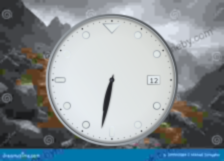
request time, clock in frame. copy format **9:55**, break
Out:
**6:32**
